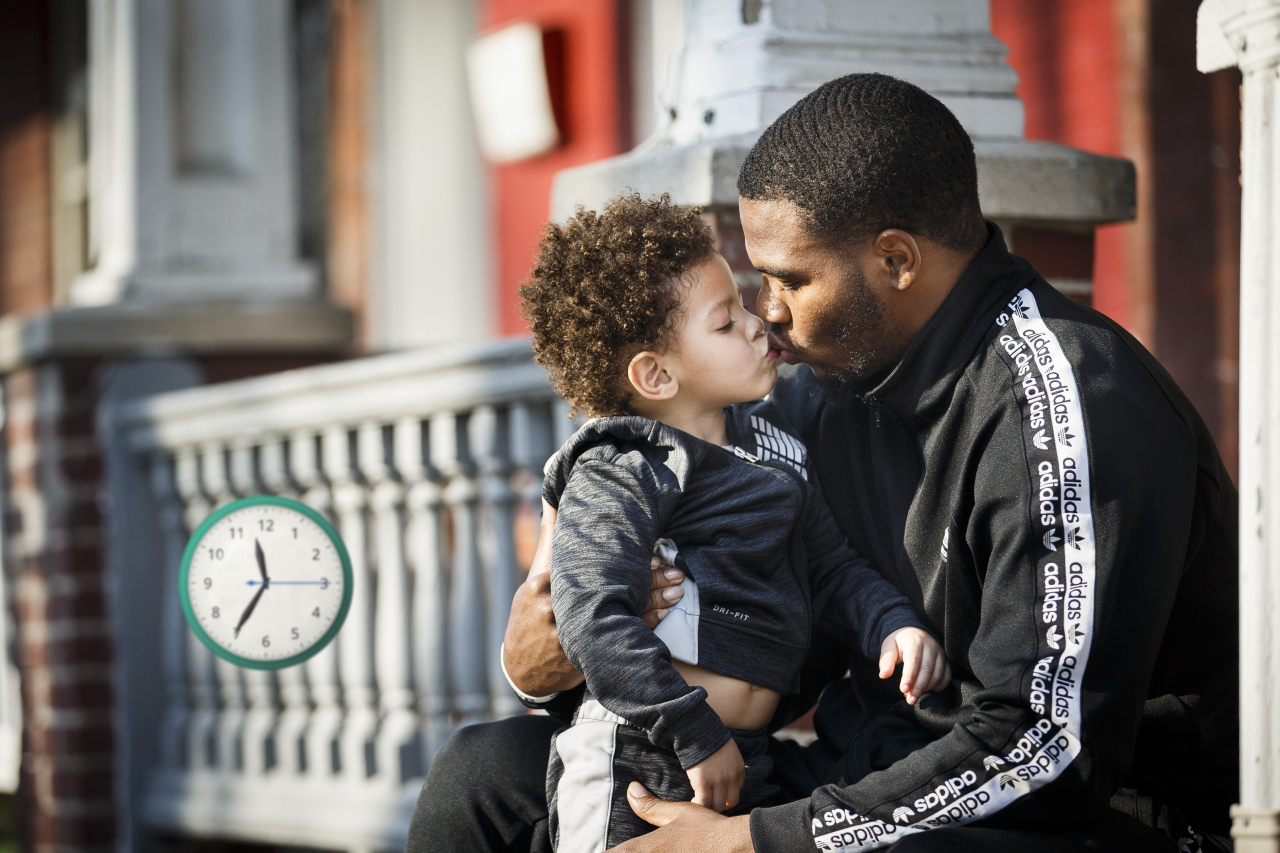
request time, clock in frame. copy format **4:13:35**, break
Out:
**11:35:15**
